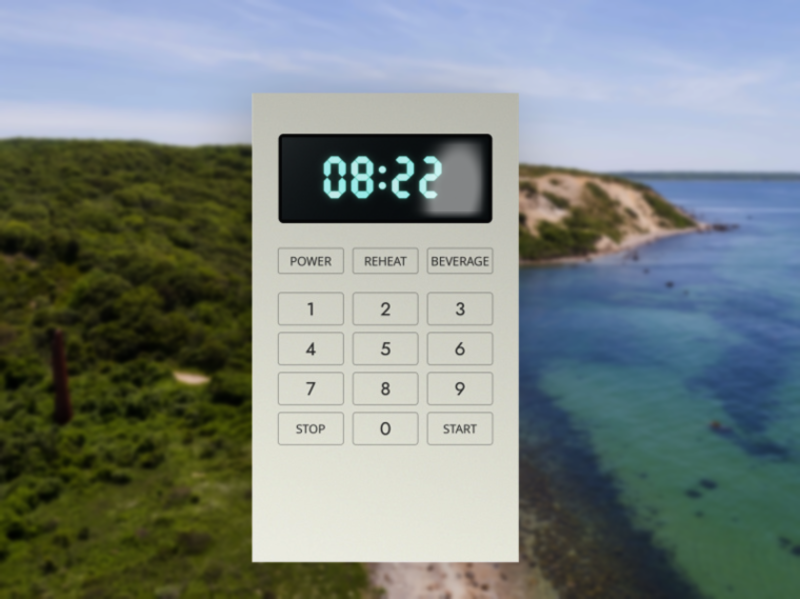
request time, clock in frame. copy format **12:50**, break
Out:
**8:22**
